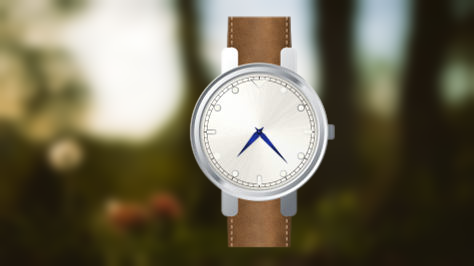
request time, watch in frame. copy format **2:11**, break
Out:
**7:23**
